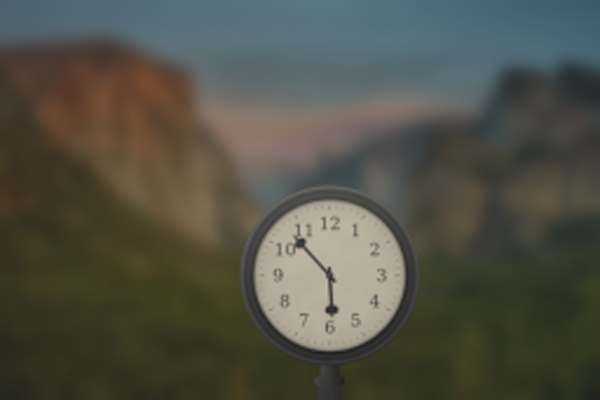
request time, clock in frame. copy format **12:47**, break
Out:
**5:53**
